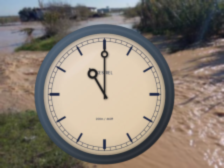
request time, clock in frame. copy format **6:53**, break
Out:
**11:00**
